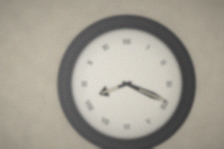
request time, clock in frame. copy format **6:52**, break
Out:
**8:19**
